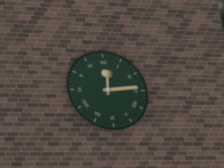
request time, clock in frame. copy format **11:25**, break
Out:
**12:14**
